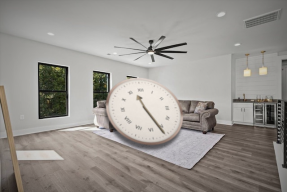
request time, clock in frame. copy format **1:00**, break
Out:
**11:26**
